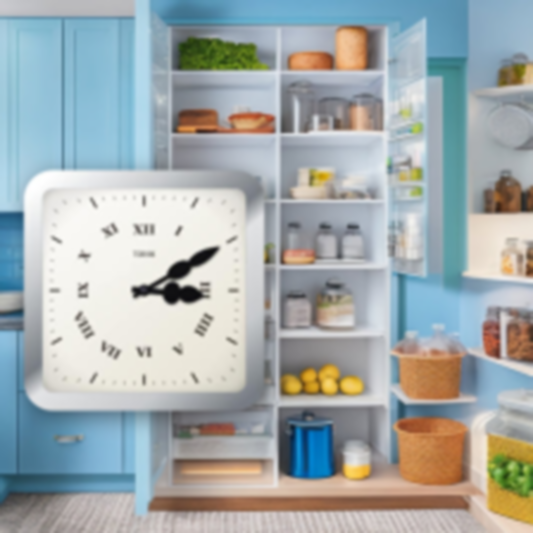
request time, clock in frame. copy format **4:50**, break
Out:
**3:10**
